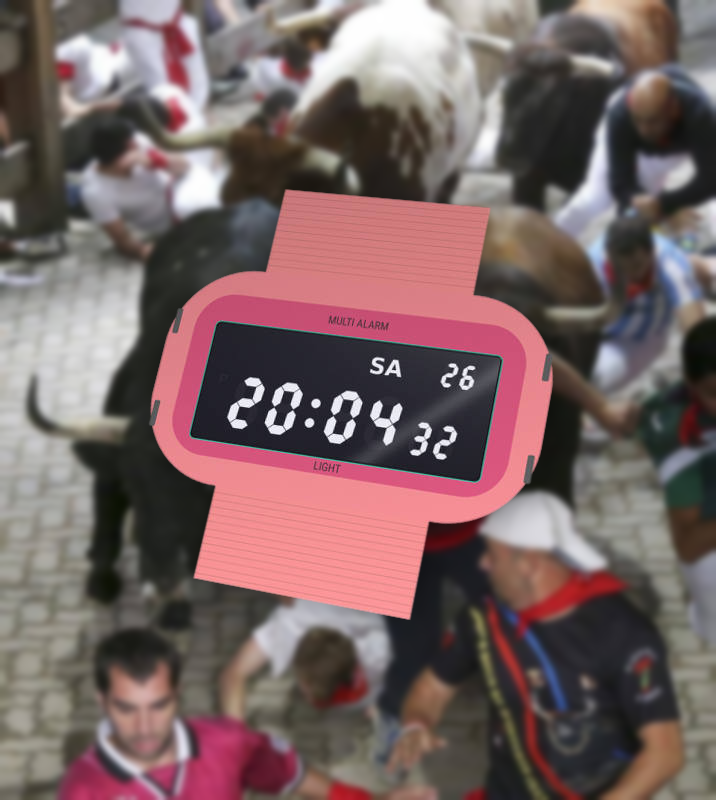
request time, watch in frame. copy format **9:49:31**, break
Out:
**20:04:32**
